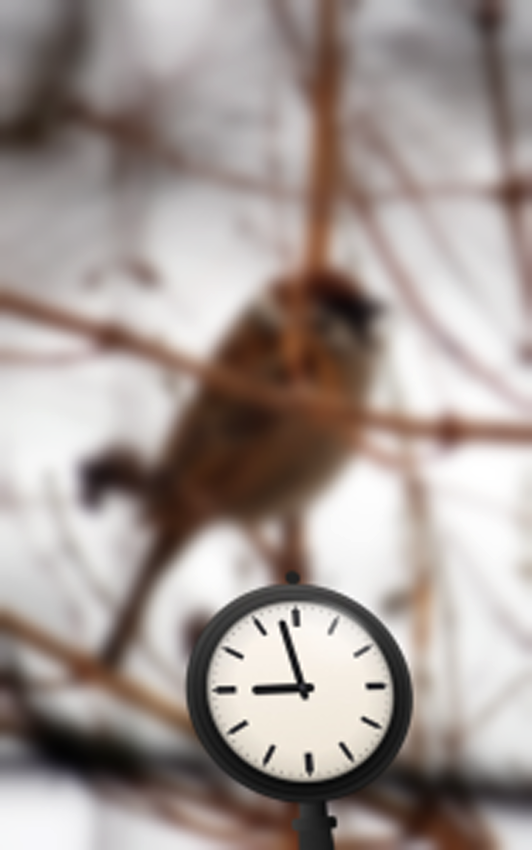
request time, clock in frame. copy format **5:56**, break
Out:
**8:58**
